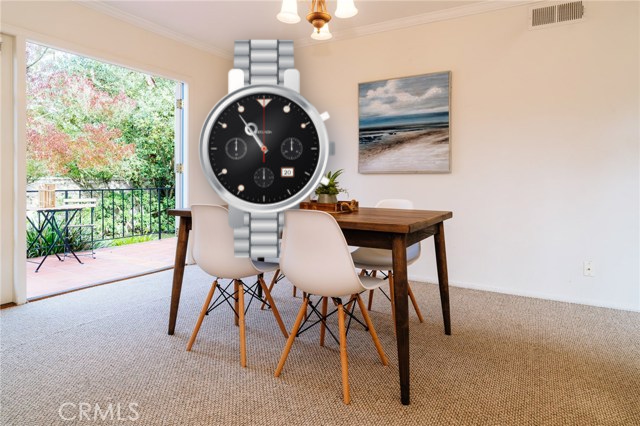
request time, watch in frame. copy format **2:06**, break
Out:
**10:54**
